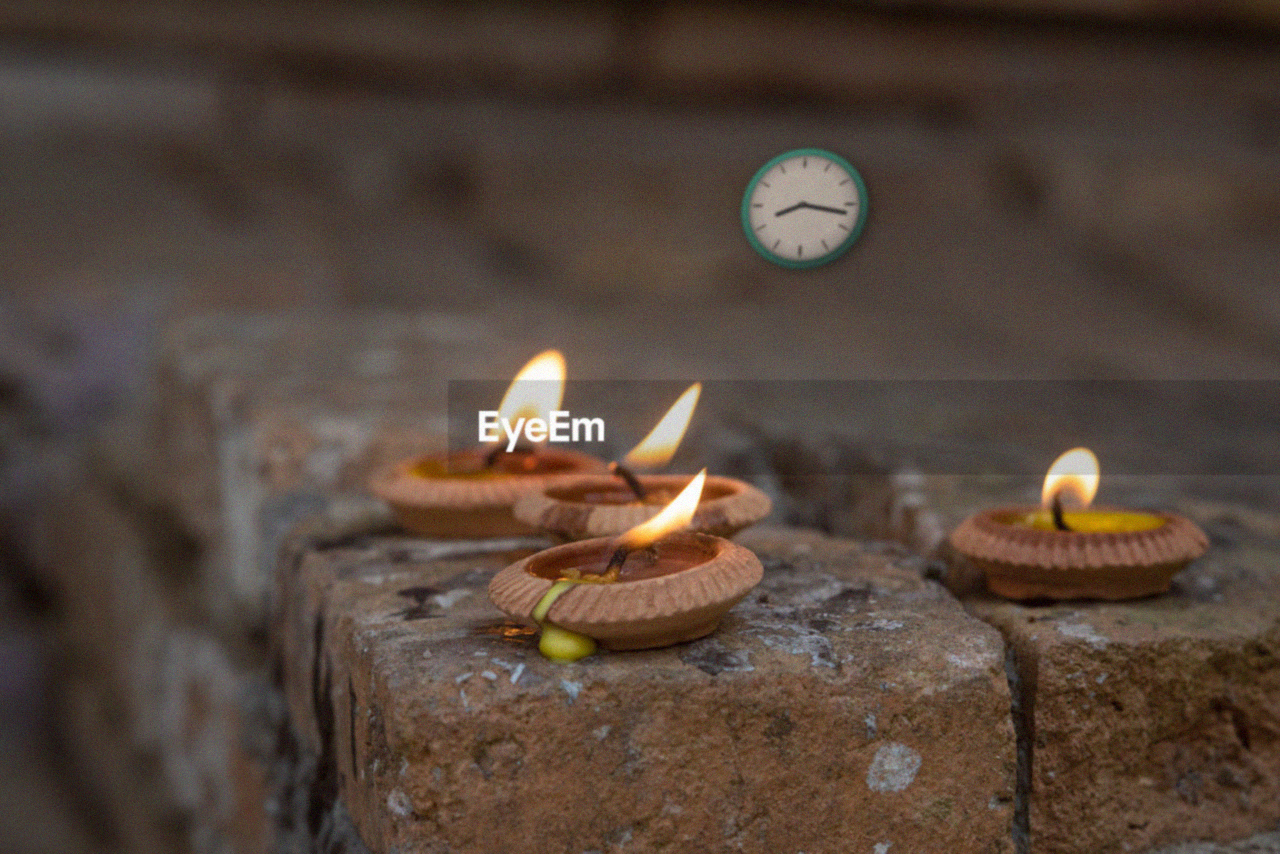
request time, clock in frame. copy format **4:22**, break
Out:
**8:17**
